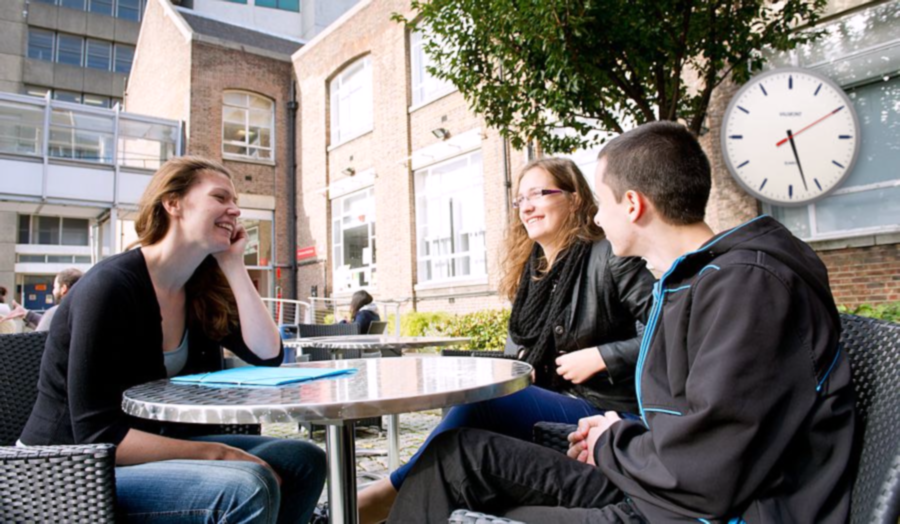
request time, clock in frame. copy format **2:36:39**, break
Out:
**5:27:10**
